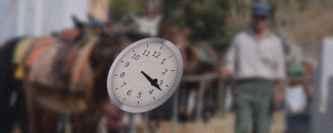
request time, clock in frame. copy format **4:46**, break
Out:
**3:17**
